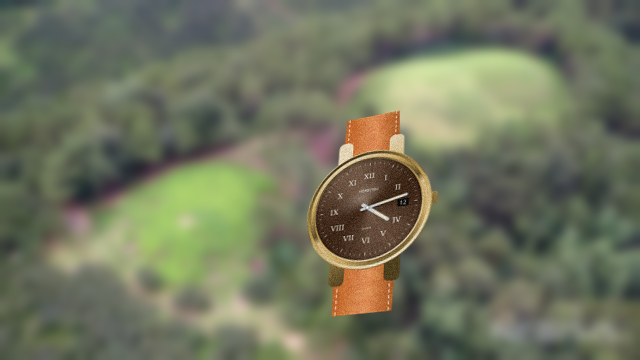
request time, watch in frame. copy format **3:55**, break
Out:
**4:13**
